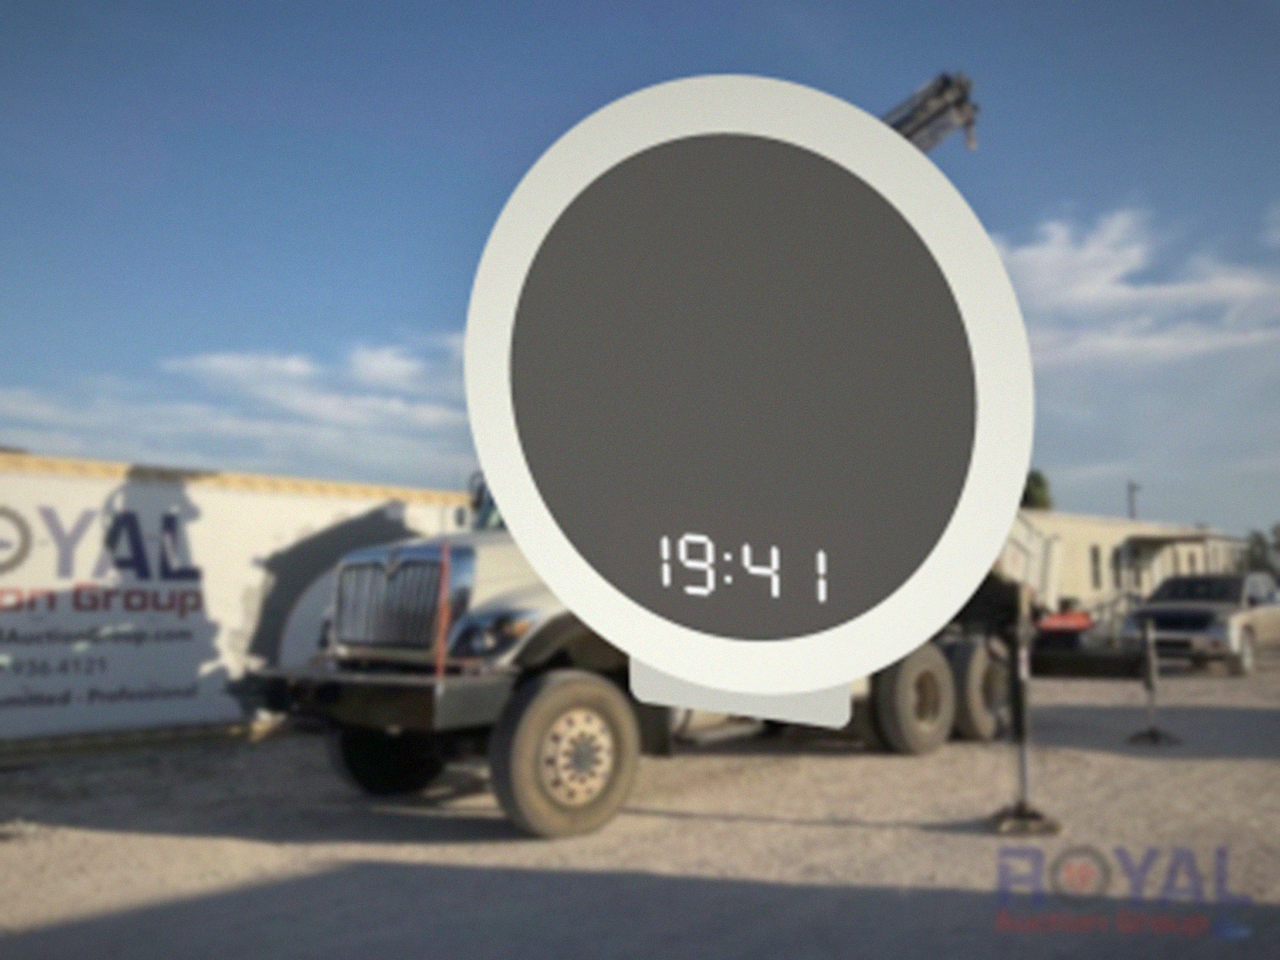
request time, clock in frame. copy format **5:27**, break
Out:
**19:41**
